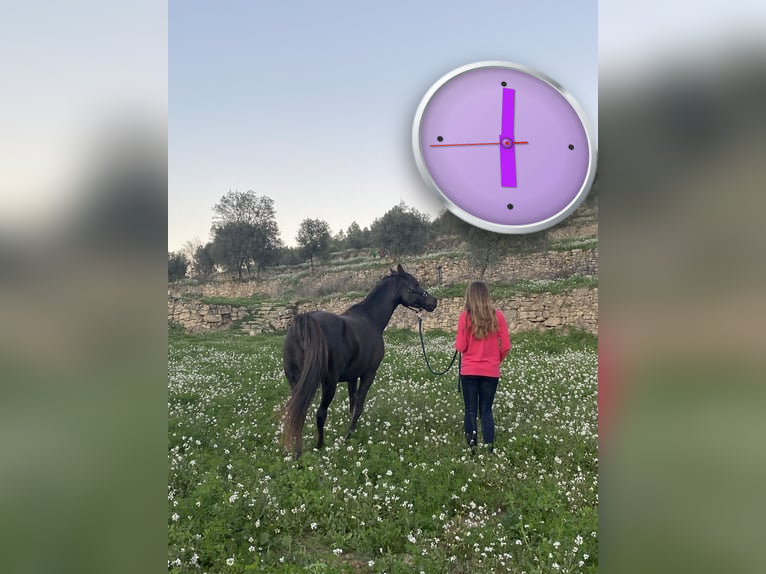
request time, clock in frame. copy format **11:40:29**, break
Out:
**6:00:44**
